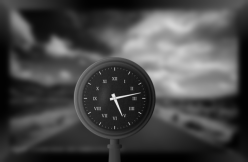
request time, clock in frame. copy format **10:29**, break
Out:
**5:13**
